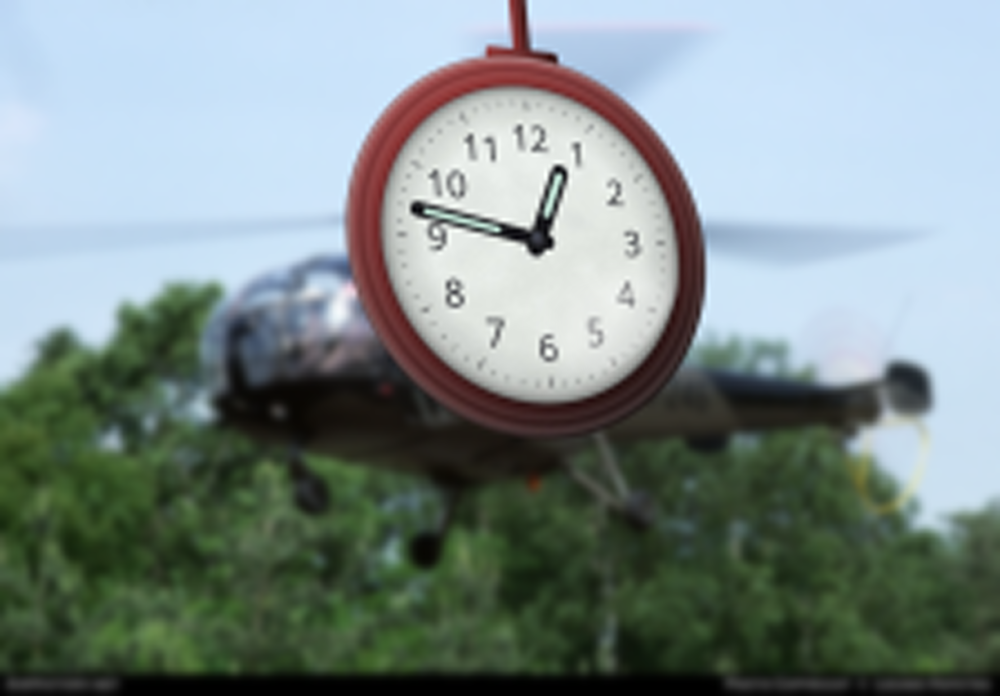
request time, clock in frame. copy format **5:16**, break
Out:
**12:47**
